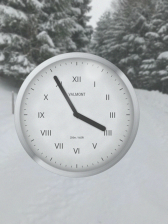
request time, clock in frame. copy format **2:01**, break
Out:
**3:55**
